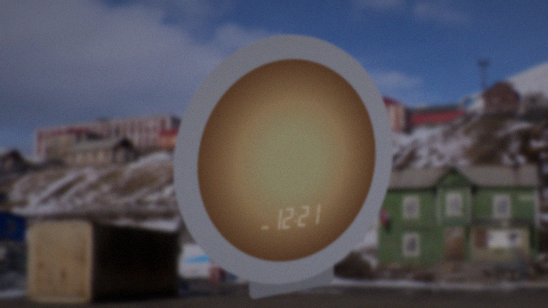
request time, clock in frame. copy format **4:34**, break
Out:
**12:21**
